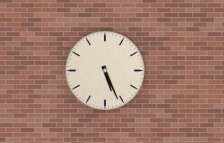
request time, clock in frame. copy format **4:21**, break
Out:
**5:26**
